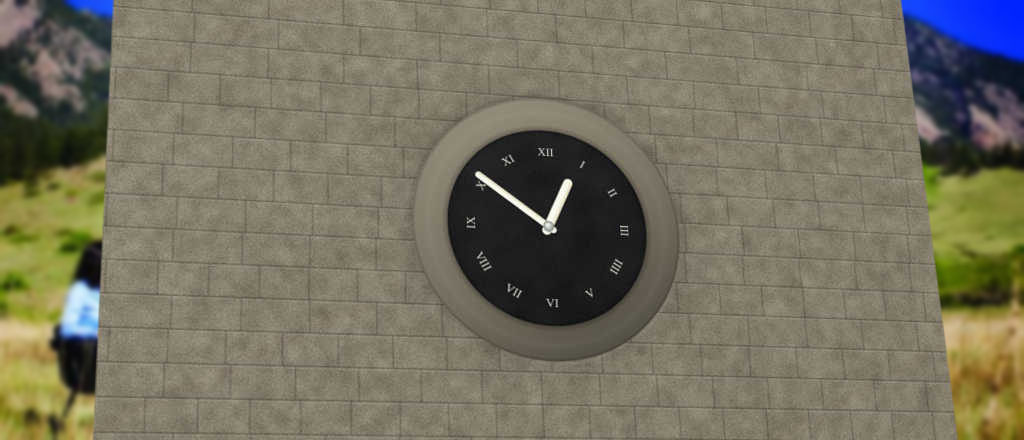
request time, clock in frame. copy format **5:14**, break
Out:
**12:51**
